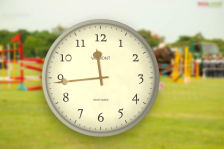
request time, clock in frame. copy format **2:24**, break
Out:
**11:44**
